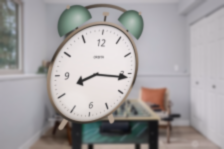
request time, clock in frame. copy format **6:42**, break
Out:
**8:16**
